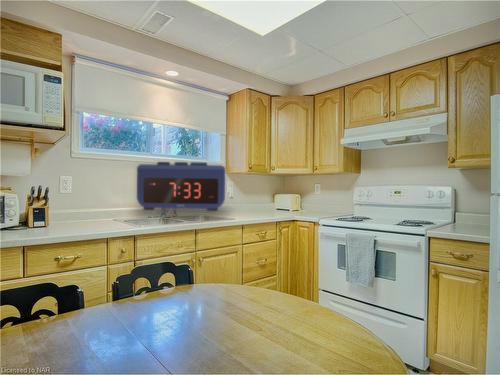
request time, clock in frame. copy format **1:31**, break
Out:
**7:33**
